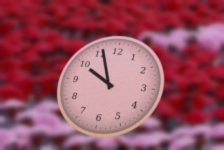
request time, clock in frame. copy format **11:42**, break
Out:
**9:56**
